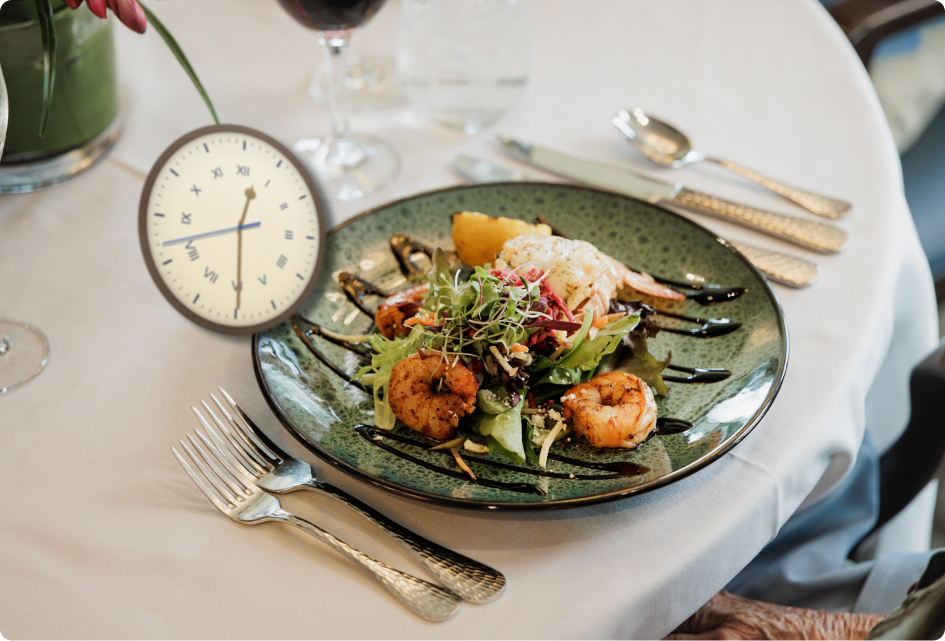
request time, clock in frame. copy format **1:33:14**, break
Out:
**12:29:42**
